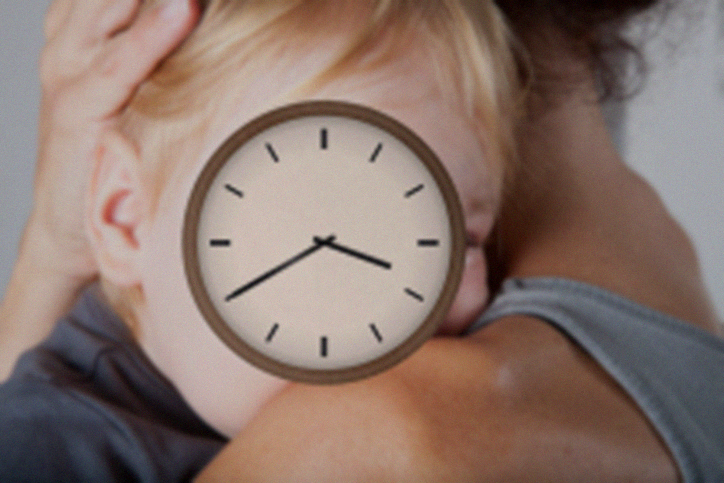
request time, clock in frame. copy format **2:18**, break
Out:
**3:40**
